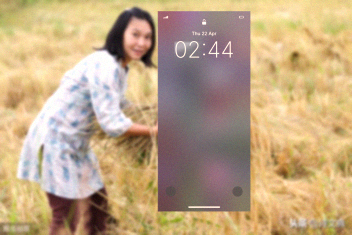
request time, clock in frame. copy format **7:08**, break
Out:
**2:44**
